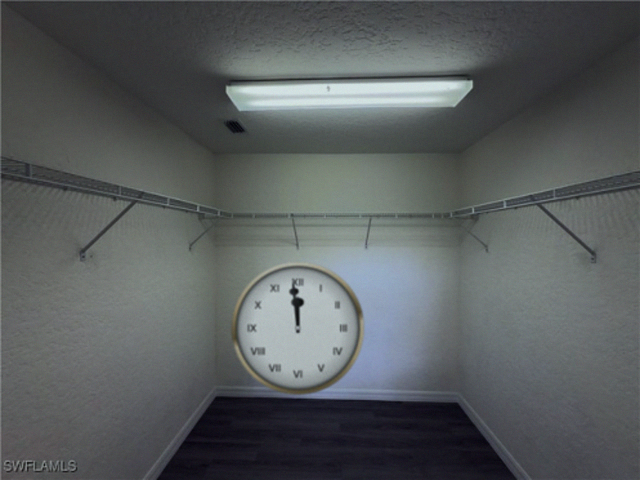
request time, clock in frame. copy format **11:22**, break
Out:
**11:59**
